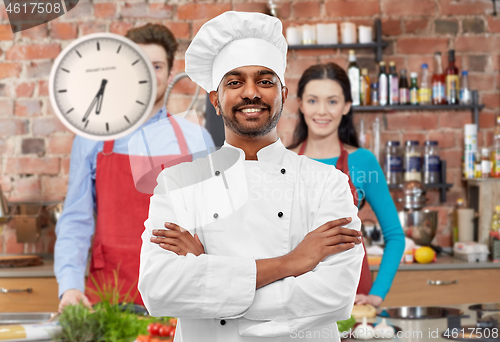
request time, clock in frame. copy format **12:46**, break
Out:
**6:36**
